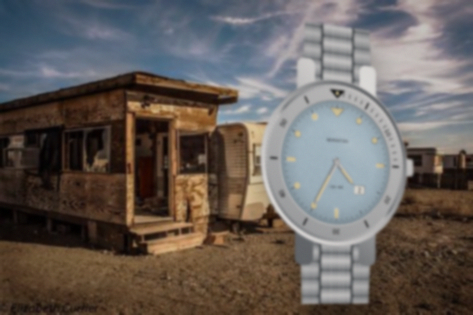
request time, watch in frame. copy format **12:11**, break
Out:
**4:35**
